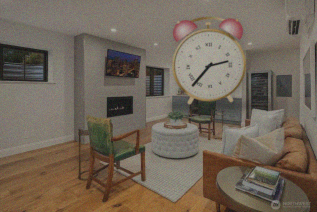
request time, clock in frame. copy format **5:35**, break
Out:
**2:37**
